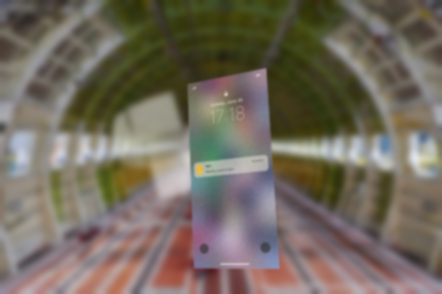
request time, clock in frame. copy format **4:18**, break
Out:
**17:18**
